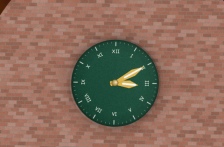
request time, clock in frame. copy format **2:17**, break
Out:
**3:10**
